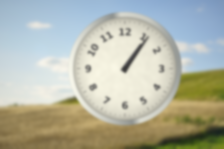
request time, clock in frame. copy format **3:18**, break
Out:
**1:06**
